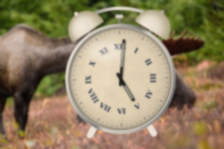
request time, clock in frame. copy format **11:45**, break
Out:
**5:01**
